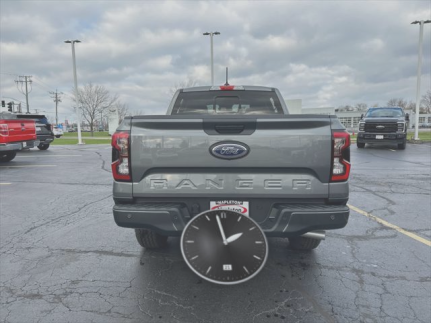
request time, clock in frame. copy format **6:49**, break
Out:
**1:58**
